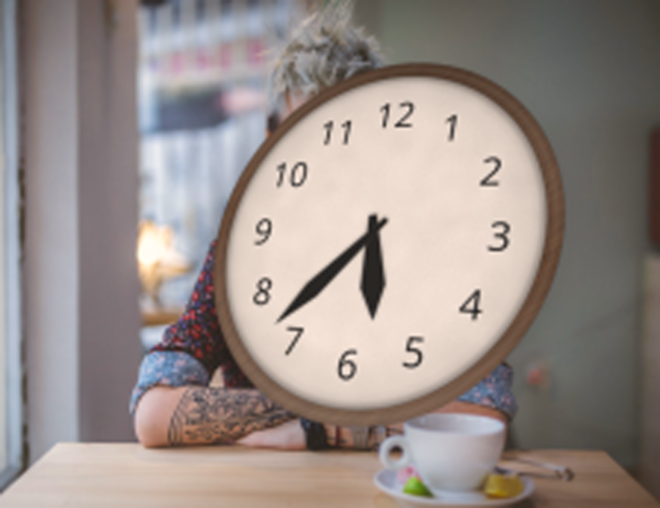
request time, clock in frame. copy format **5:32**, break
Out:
**5:37**
